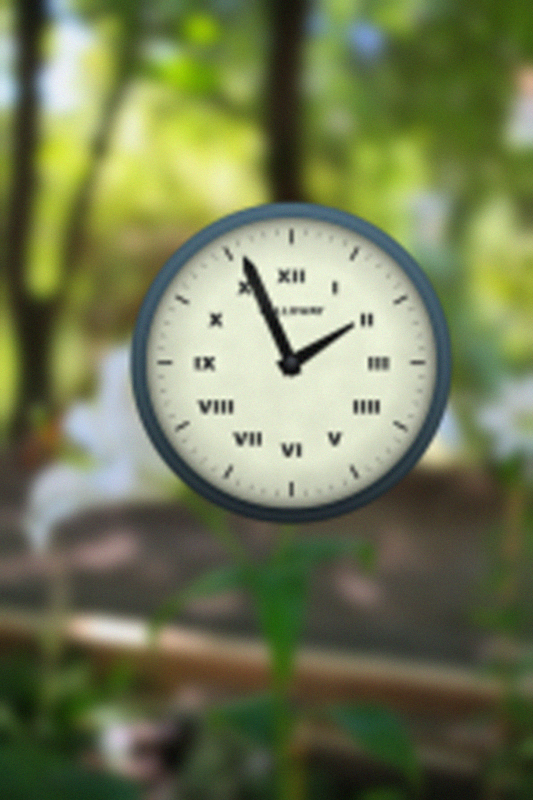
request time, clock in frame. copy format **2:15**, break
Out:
**1:56**
